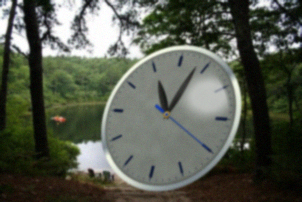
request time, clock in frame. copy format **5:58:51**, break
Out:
**11:03:20**
